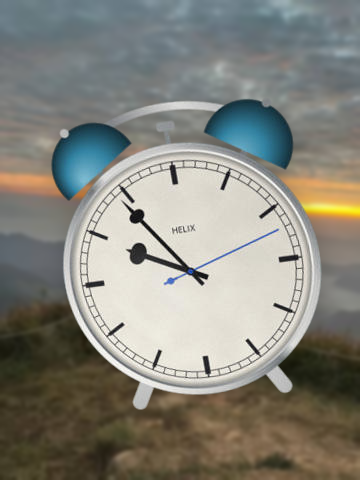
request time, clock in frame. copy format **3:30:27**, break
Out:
**9:54:12**
